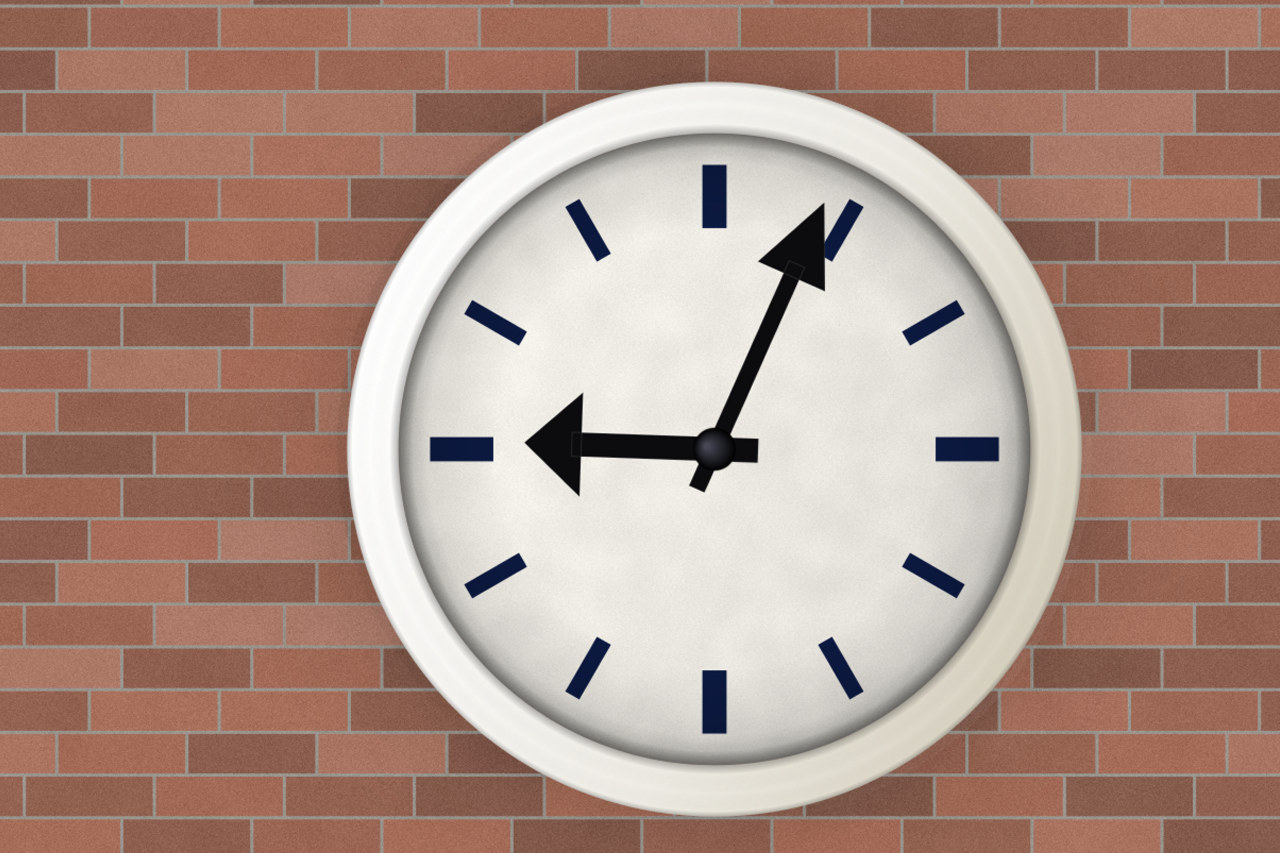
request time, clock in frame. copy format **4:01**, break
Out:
**9:04**
